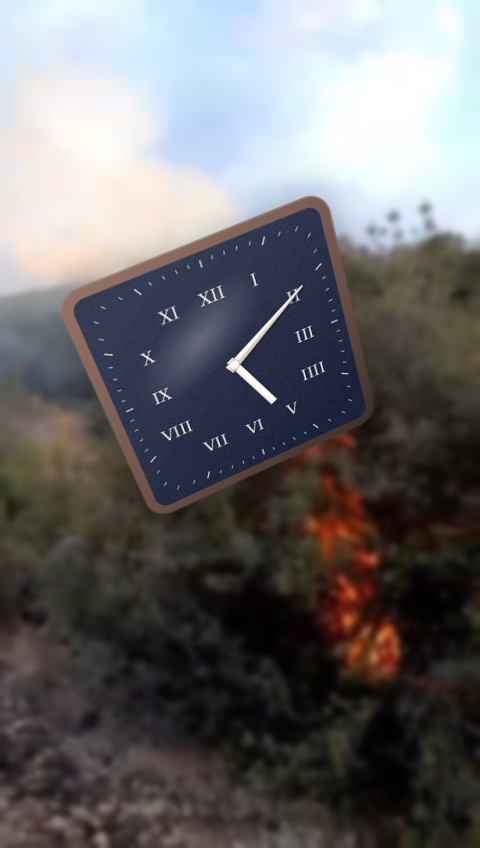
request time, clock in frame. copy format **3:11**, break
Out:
**5:10**
